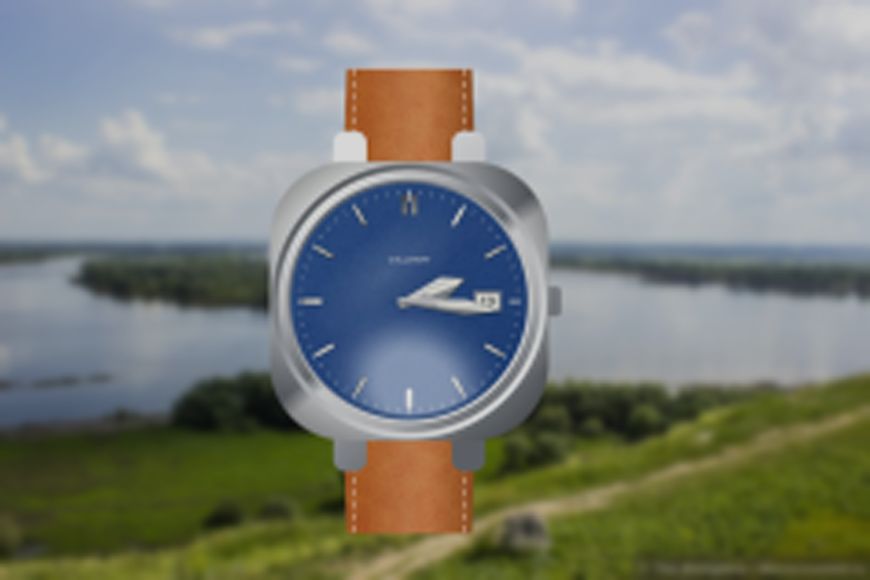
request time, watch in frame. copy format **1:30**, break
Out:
**2:16**
